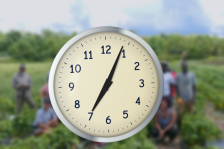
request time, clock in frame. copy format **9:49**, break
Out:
**7:04**
